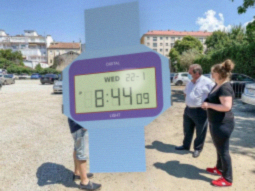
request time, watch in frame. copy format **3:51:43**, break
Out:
**8:44:09**
